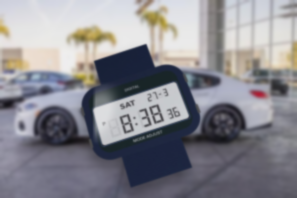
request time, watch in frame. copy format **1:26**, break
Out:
**8:38**
